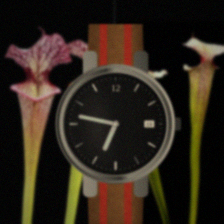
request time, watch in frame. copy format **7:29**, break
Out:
**6:47**
